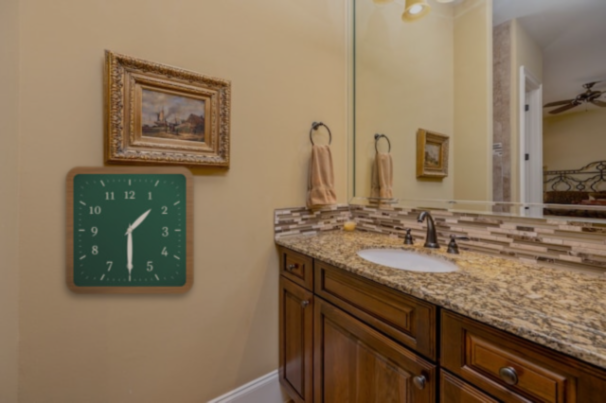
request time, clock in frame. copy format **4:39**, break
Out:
**1:30**
